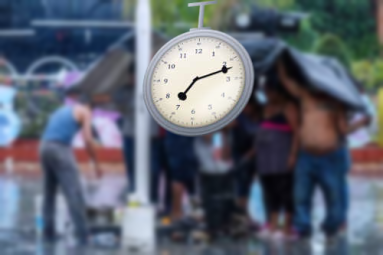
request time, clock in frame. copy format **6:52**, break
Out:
**7:12**
